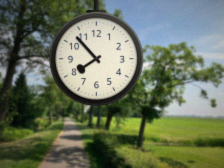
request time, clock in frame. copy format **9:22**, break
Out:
**7:53**
